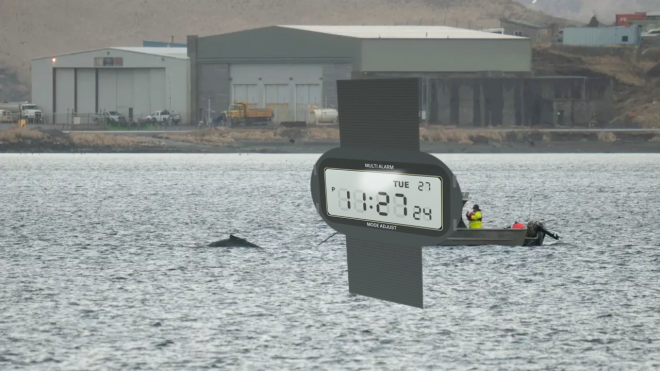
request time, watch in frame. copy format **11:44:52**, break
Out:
**11:27:24**
